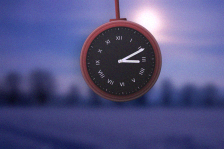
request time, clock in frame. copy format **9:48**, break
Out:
**3:11**
